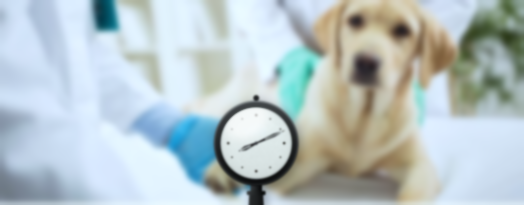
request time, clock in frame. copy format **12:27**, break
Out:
**8:11**
